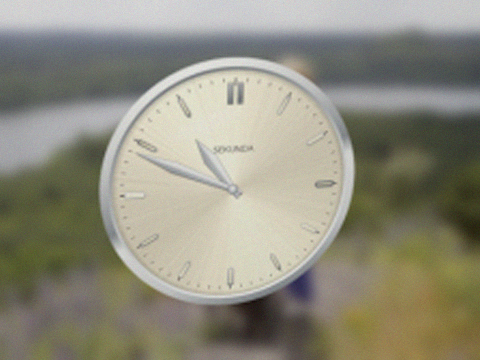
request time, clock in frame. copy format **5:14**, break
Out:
**10:49**
